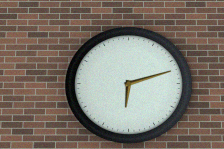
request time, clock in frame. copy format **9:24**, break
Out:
**6:12**
